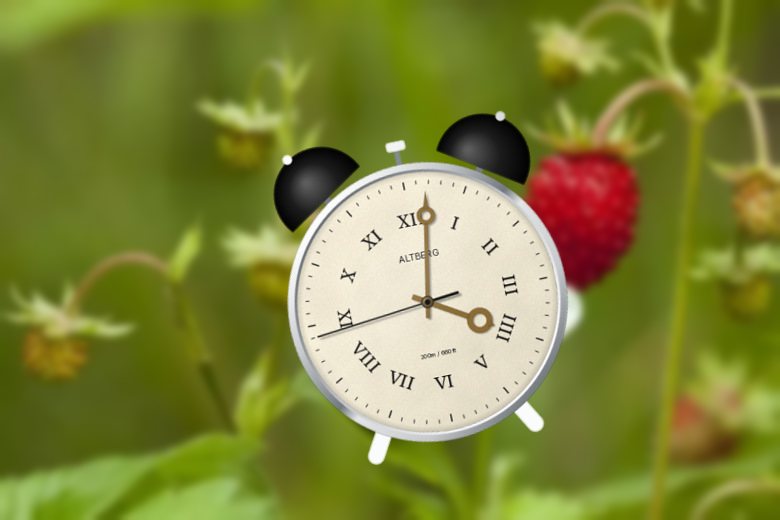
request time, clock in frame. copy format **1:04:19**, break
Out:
**4:01:44**
